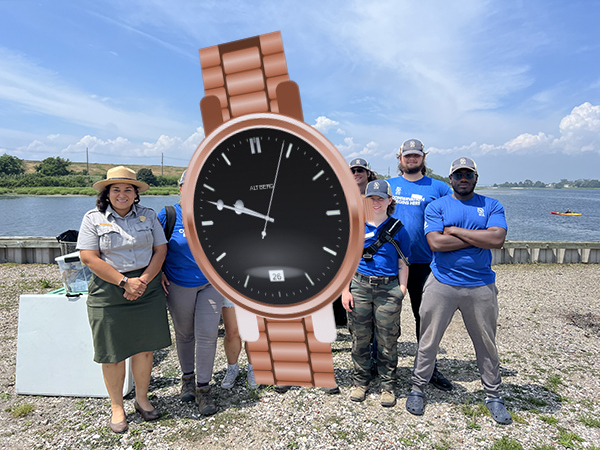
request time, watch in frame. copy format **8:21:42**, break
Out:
**9:48:04**
